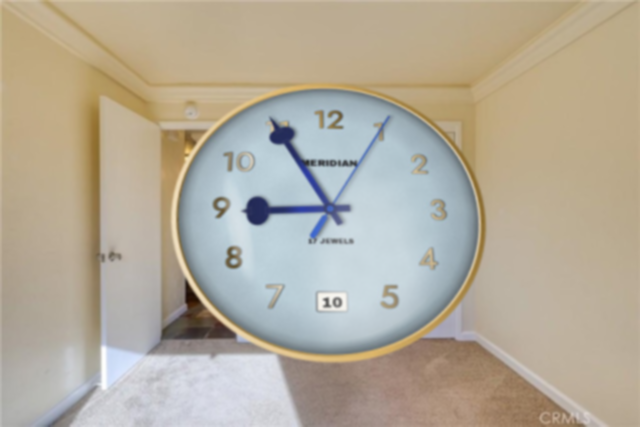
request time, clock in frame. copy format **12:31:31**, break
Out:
**8:55:05**
